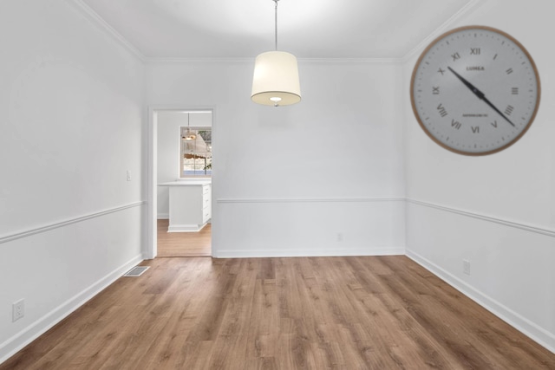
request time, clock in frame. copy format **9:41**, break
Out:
**10:22**
